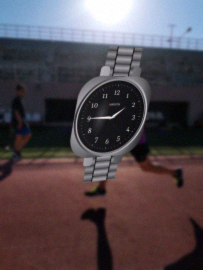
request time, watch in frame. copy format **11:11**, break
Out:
**1:45**
